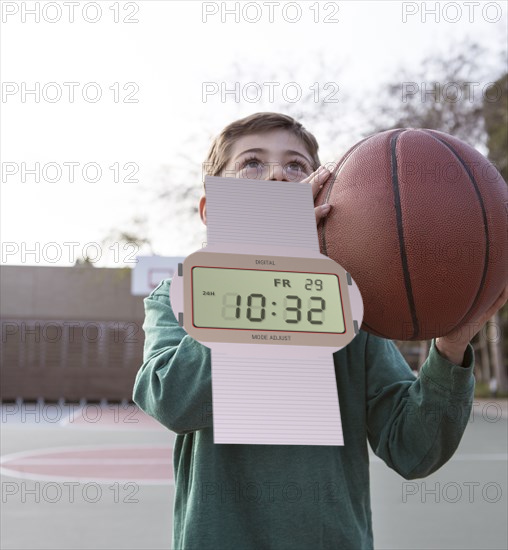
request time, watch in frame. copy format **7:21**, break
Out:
**10:32**
